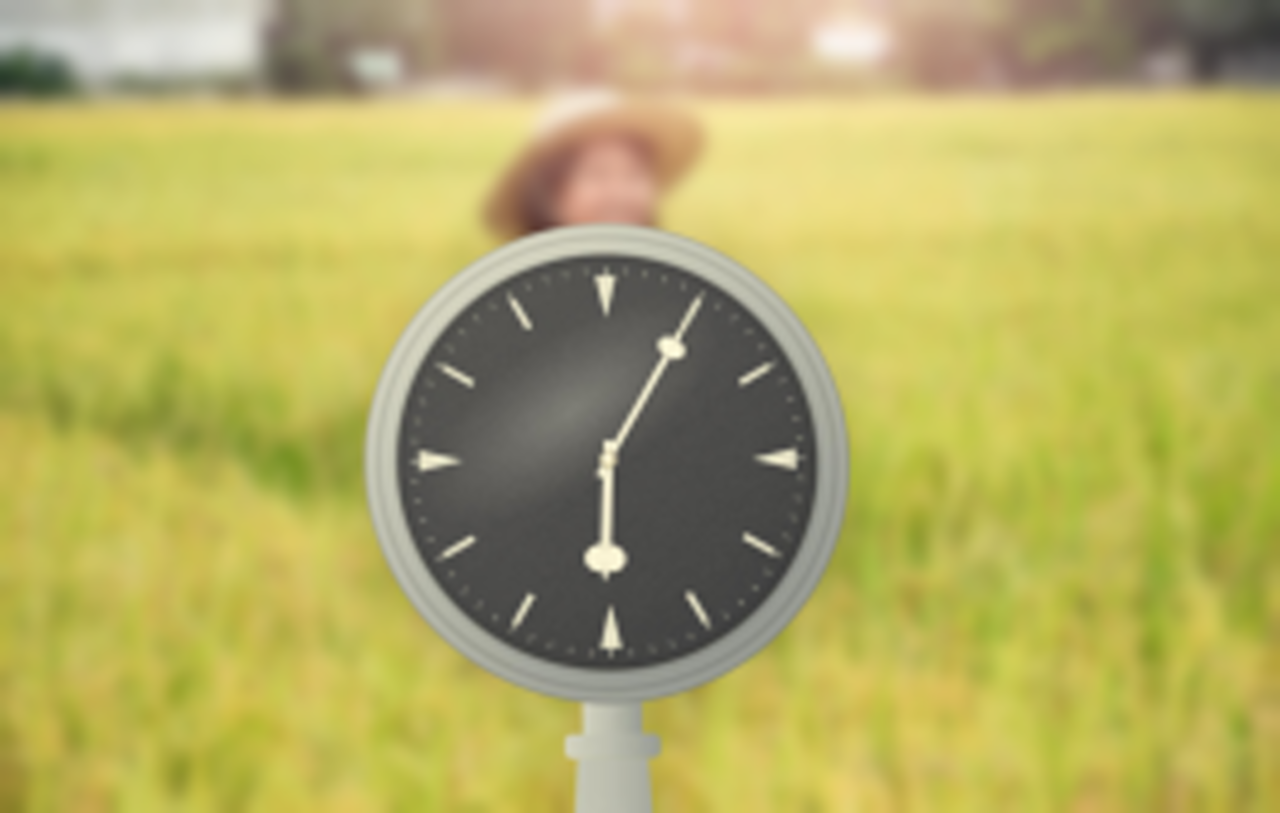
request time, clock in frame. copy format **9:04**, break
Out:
**6:05**
